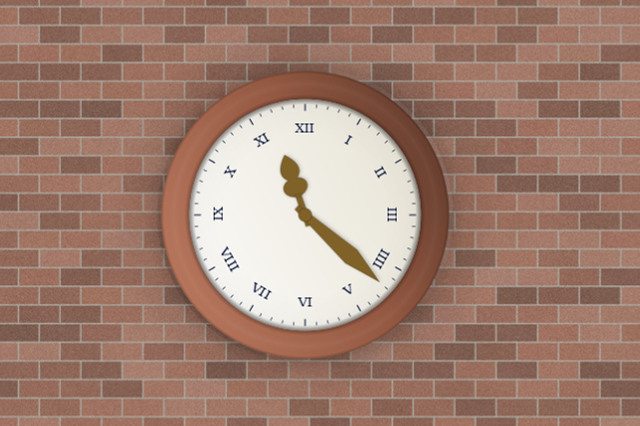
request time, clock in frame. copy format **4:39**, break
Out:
**11:22**
